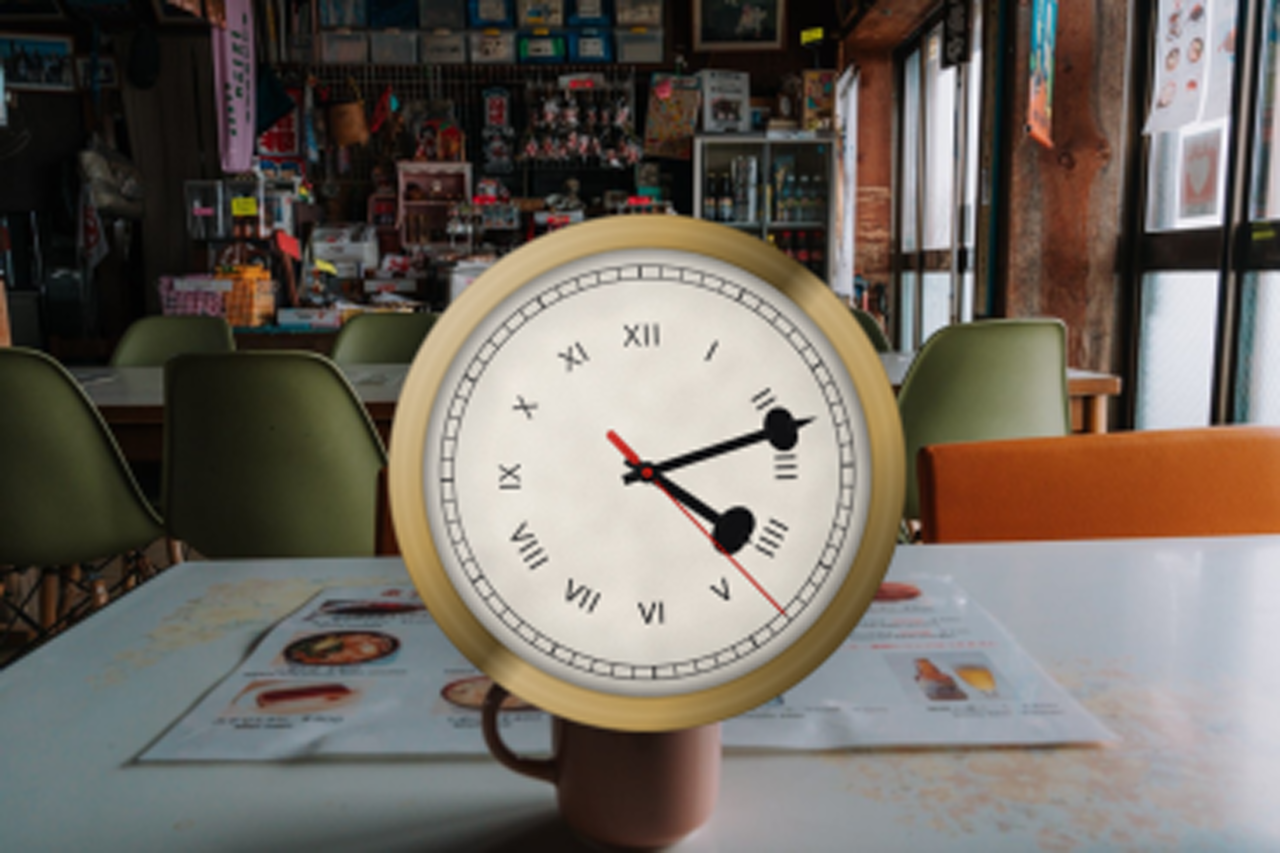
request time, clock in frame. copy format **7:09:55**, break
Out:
**4:12:23**
